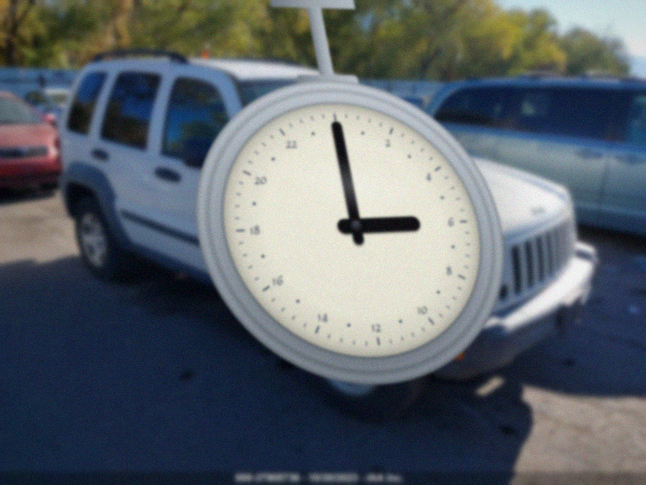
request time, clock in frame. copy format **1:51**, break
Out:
**6:00**
